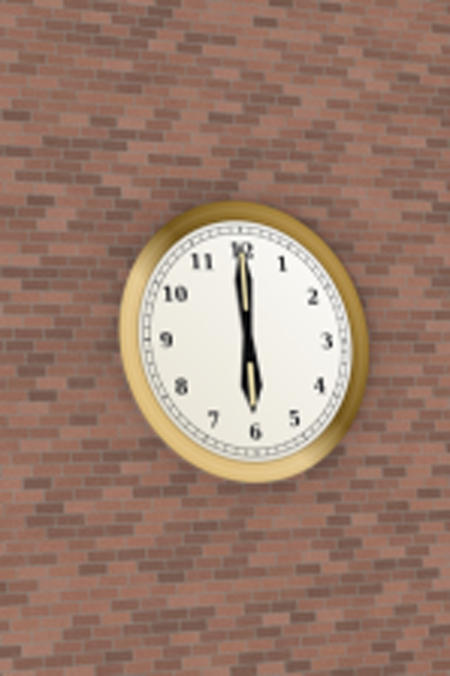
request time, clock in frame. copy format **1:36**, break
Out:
**6:00**
